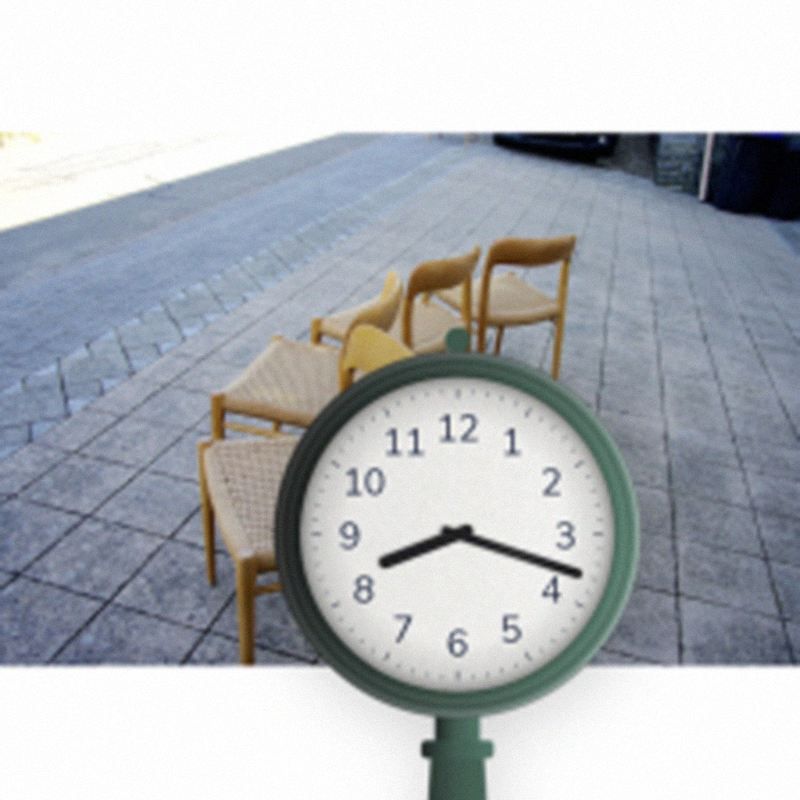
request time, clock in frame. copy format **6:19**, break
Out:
**8:18**
